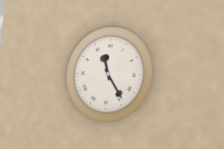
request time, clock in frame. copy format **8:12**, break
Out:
**11:24**
